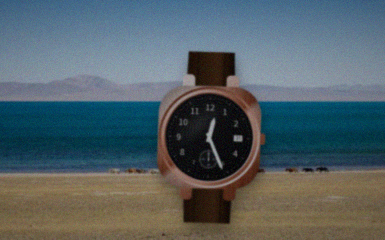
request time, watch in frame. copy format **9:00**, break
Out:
**12:26**
